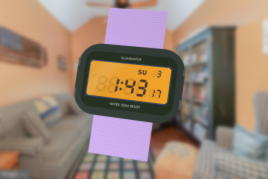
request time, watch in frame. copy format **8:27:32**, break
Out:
**1:43:17**
